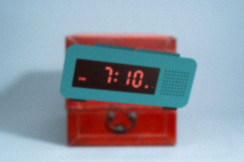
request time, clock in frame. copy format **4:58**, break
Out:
**7:10**
